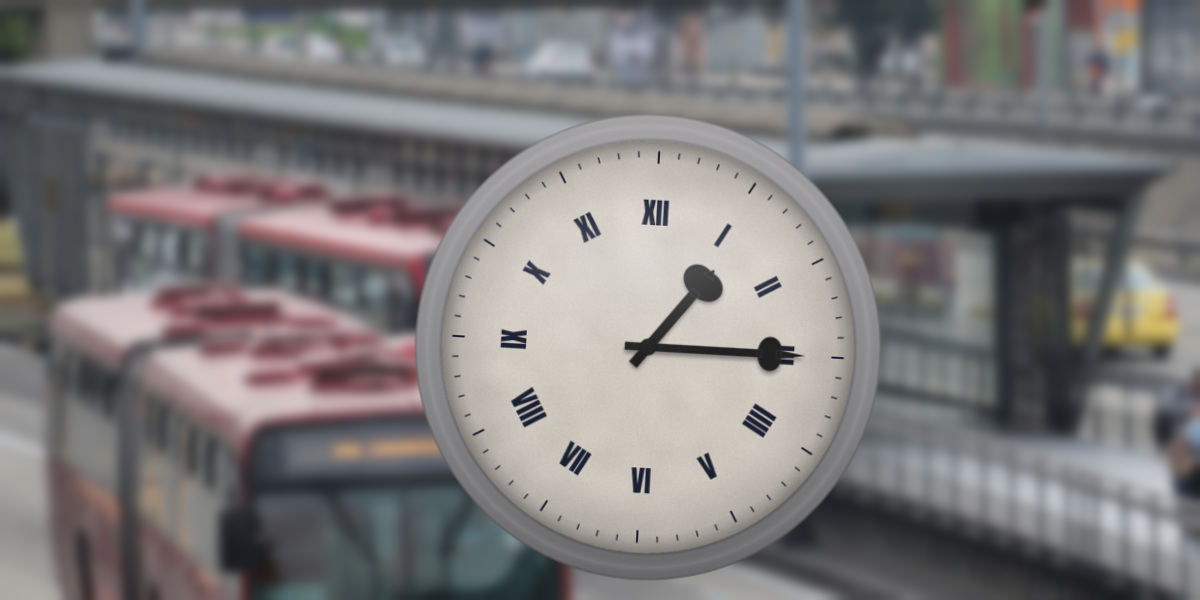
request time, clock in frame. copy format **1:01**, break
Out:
**1:15**
